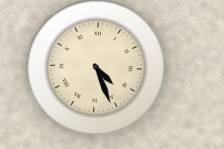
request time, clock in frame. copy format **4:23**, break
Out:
**4:26**
